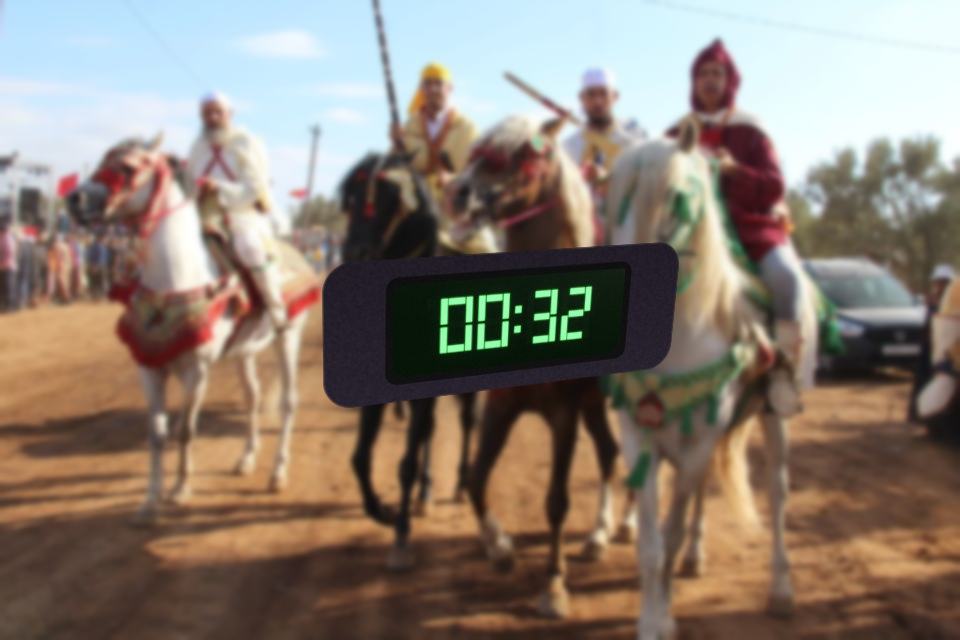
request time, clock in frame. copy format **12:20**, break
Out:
**0:32**
